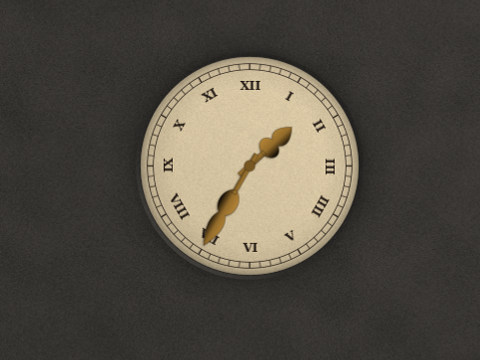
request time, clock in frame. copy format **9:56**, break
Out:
**1:35**
